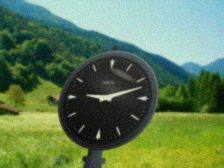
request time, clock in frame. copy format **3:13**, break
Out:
**9:12**
